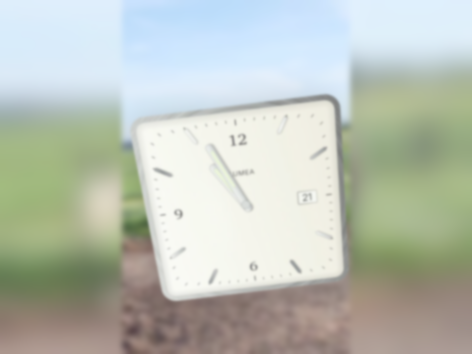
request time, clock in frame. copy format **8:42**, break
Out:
**10:56**
